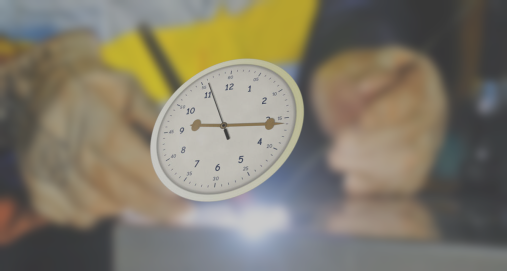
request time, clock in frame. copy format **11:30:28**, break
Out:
**9:15:56**
